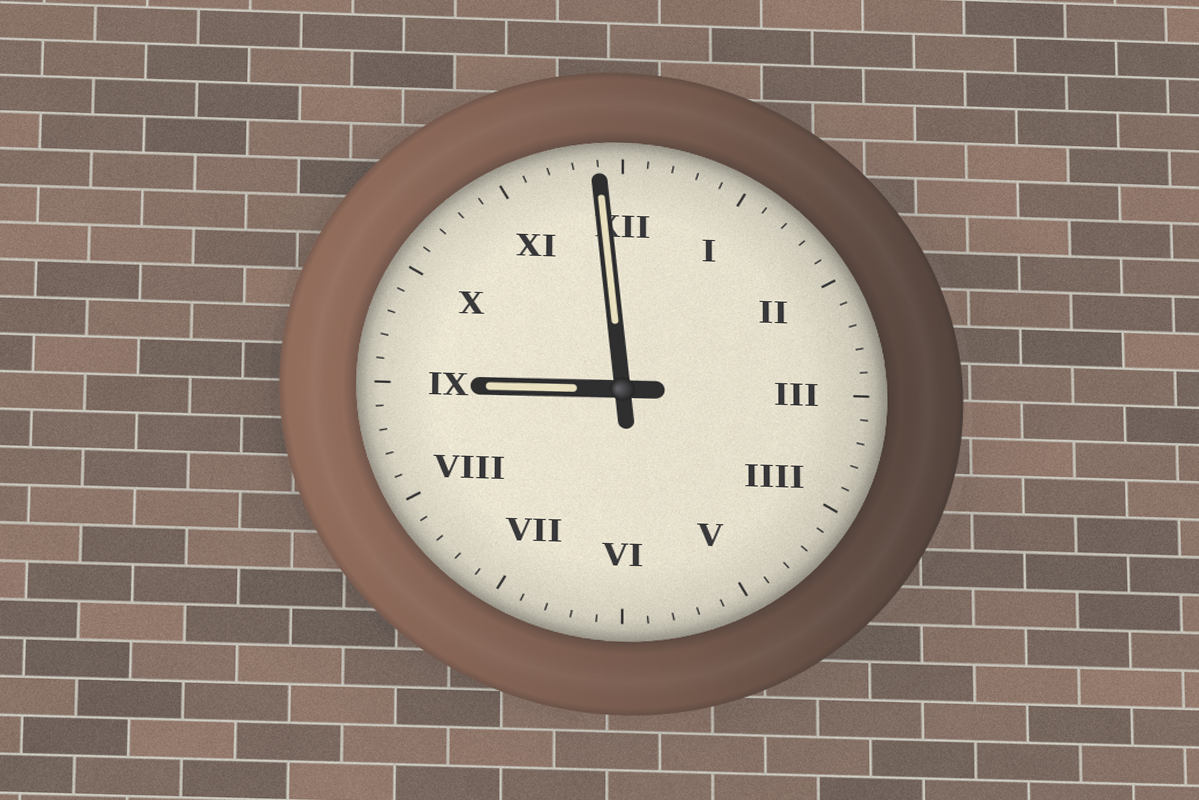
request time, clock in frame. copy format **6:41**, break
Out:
**8:59**
